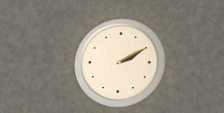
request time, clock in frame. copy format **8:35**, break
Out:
**2:10**
